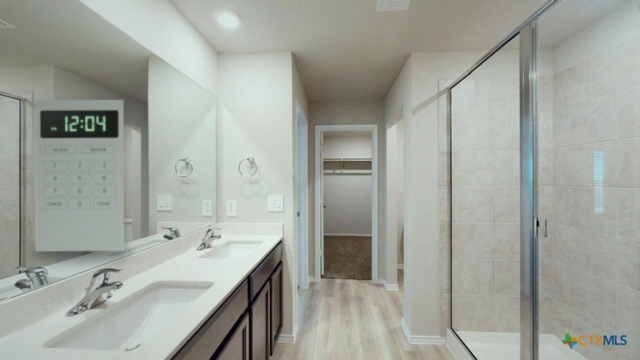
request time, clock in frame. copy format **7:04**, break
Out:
**12:04**
